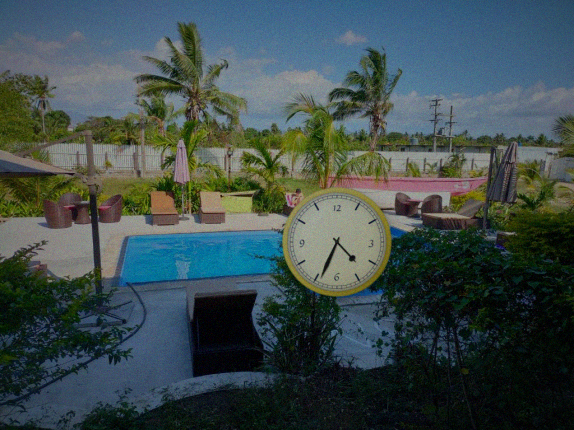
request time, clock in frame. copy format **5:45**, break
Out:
**4:34**
